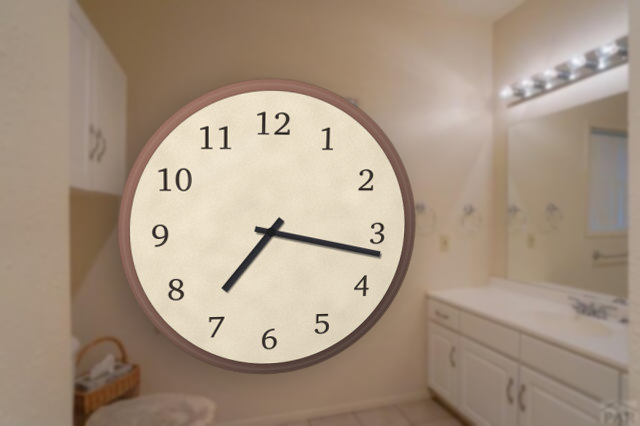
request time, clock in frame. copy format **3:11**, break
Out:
**7:17**
